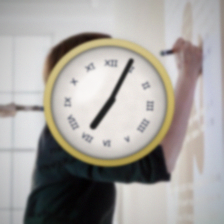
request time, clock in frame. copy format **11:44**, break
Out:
**7:04**
